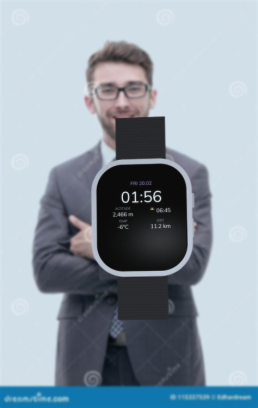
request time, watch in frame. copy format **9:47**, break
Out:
**1:56**
